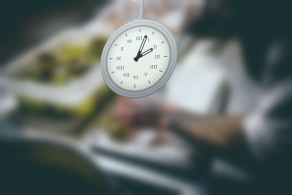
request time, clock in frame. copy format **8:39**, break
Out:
**2:03**
